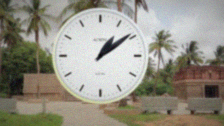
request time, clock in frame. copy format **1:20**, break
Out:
**1:09**
